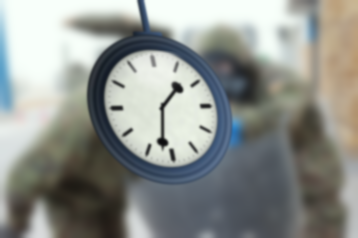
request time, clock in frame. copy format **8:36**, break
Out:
**1:32**
